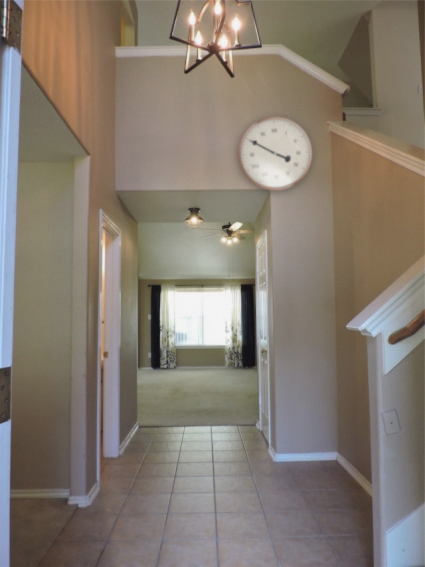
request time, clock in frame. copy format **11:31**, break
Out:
**3:50**
